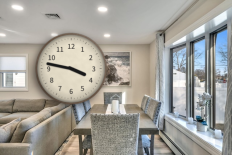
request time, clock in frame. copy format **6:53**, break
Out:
**3:47**
